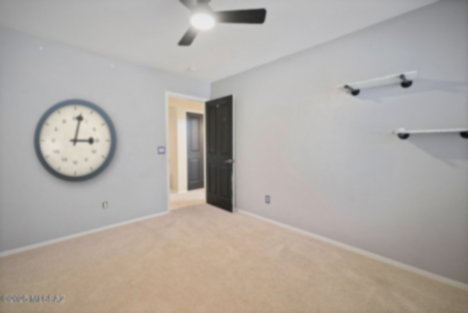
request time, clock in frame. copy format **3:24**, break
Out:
**3:02**
